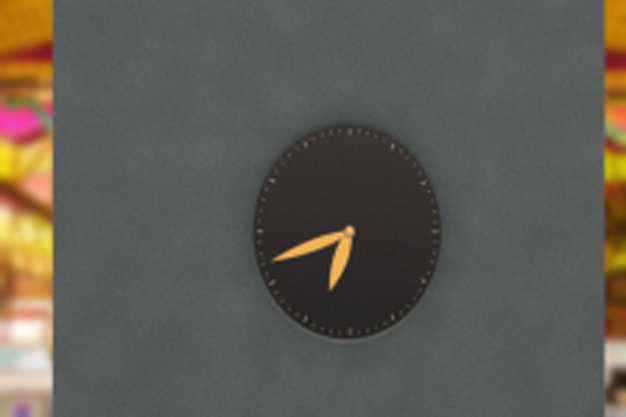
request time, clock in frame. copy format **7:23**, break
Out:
**6:42**
